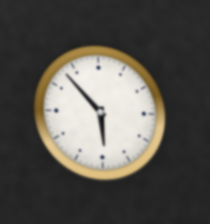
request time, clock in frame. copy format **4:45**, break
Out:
**5:53**
